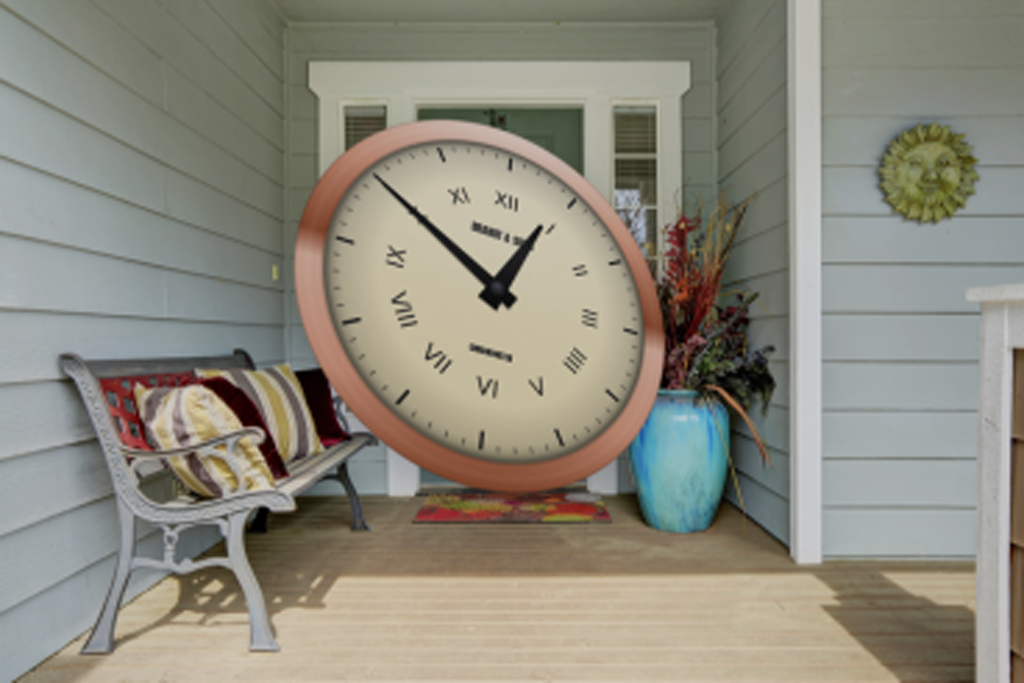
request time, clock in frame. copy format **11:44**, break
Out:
**12:50**
